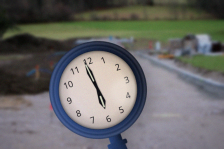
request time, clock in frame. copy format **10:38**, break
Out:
**5:59**
